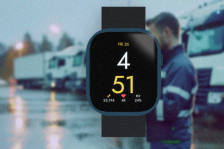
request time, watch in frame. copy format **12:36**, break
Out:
**4:51**
